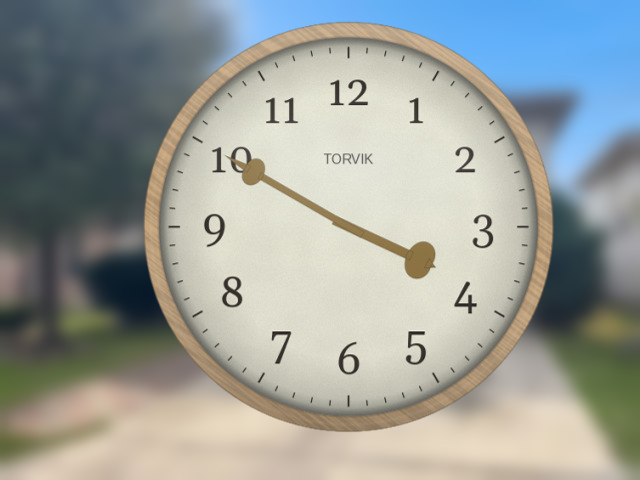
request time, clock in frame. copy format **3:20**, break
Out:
**3:50**
